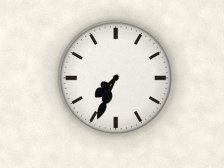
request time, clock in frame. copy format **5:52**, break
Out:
**7:34**
